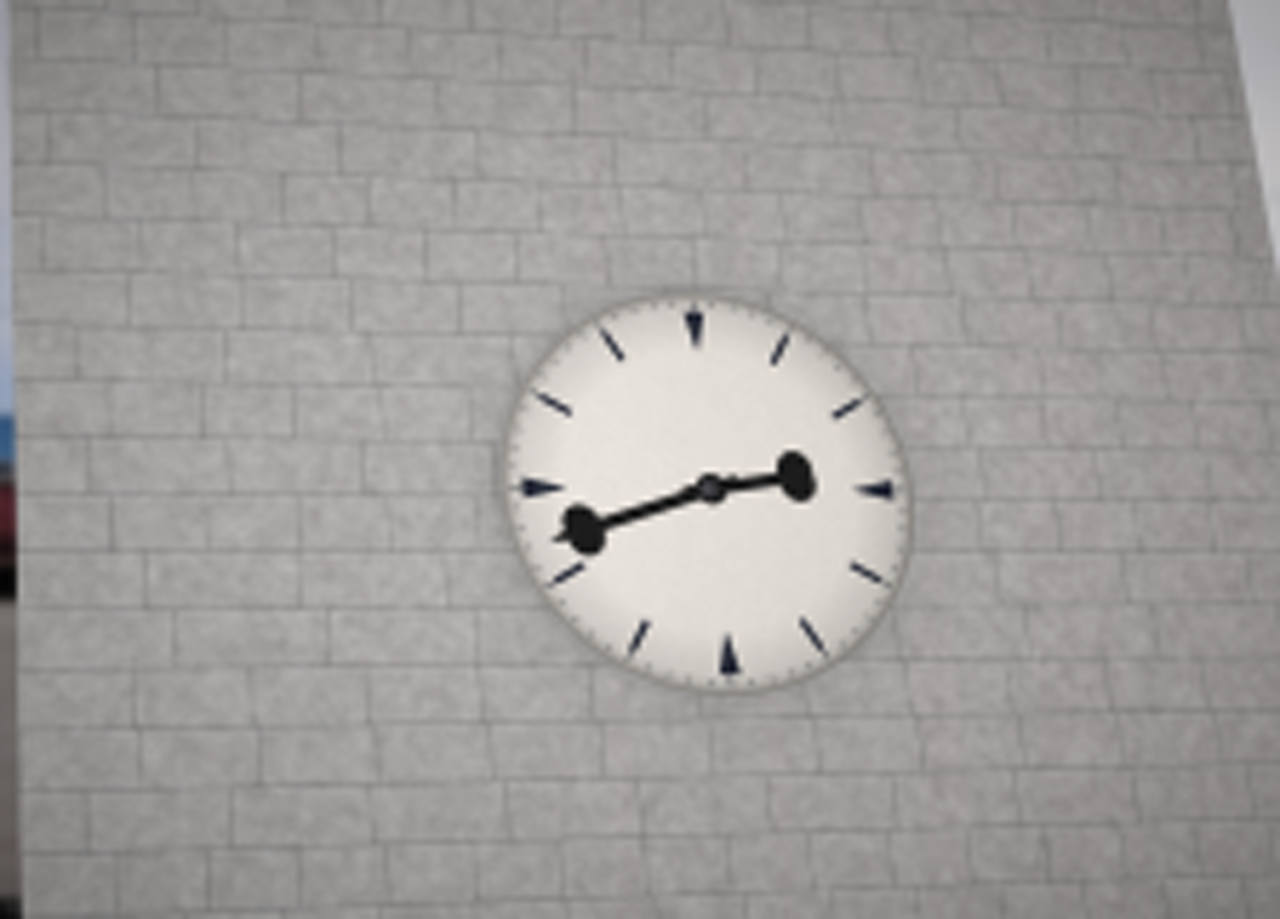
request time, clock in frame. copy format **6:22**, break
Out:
**2:42**
